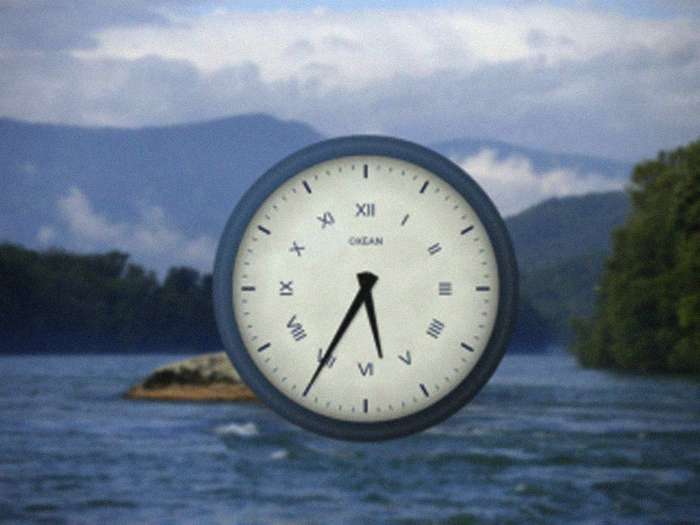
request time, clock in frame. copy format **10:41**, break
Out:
**5:35**
